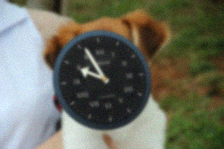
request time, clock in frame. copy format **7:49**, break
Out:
**9:56**
